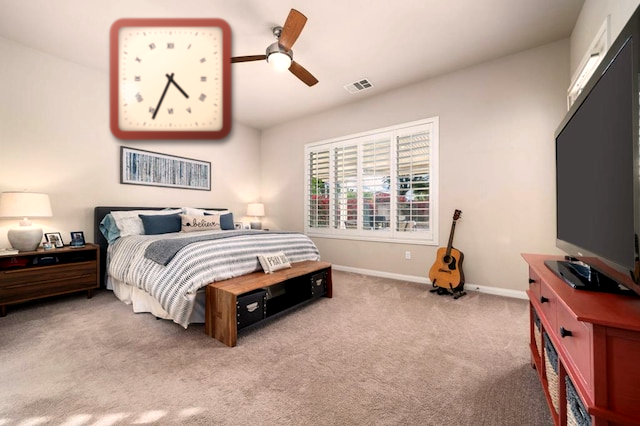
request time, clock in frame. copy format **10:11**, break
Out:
**4:34**
